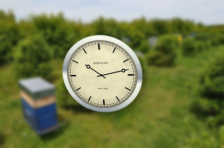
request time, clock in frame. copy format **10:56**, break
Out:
**10:13**
